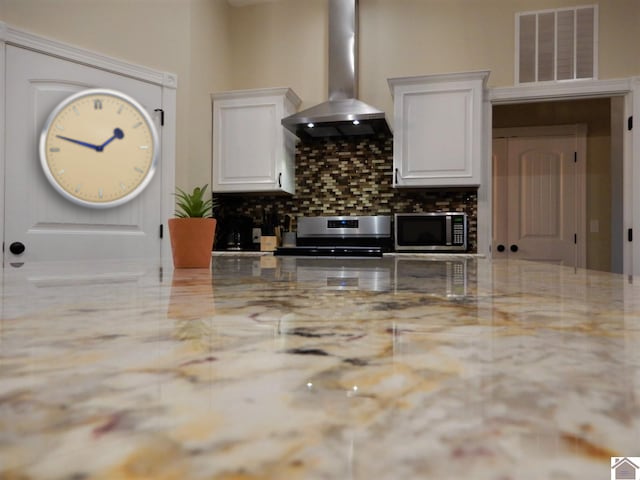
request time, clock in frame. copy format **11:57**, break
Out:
**1:48**
